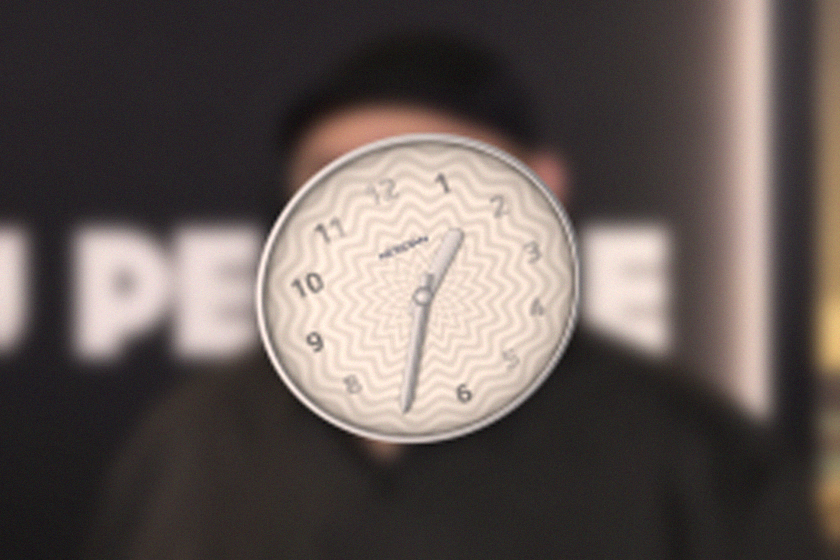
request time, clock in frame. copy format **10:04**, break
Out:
**1:35**
